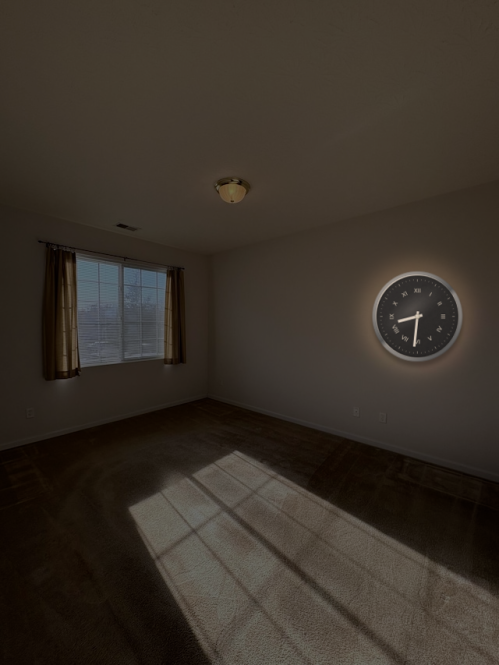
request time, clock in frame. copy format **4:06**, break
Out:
**8:31**
